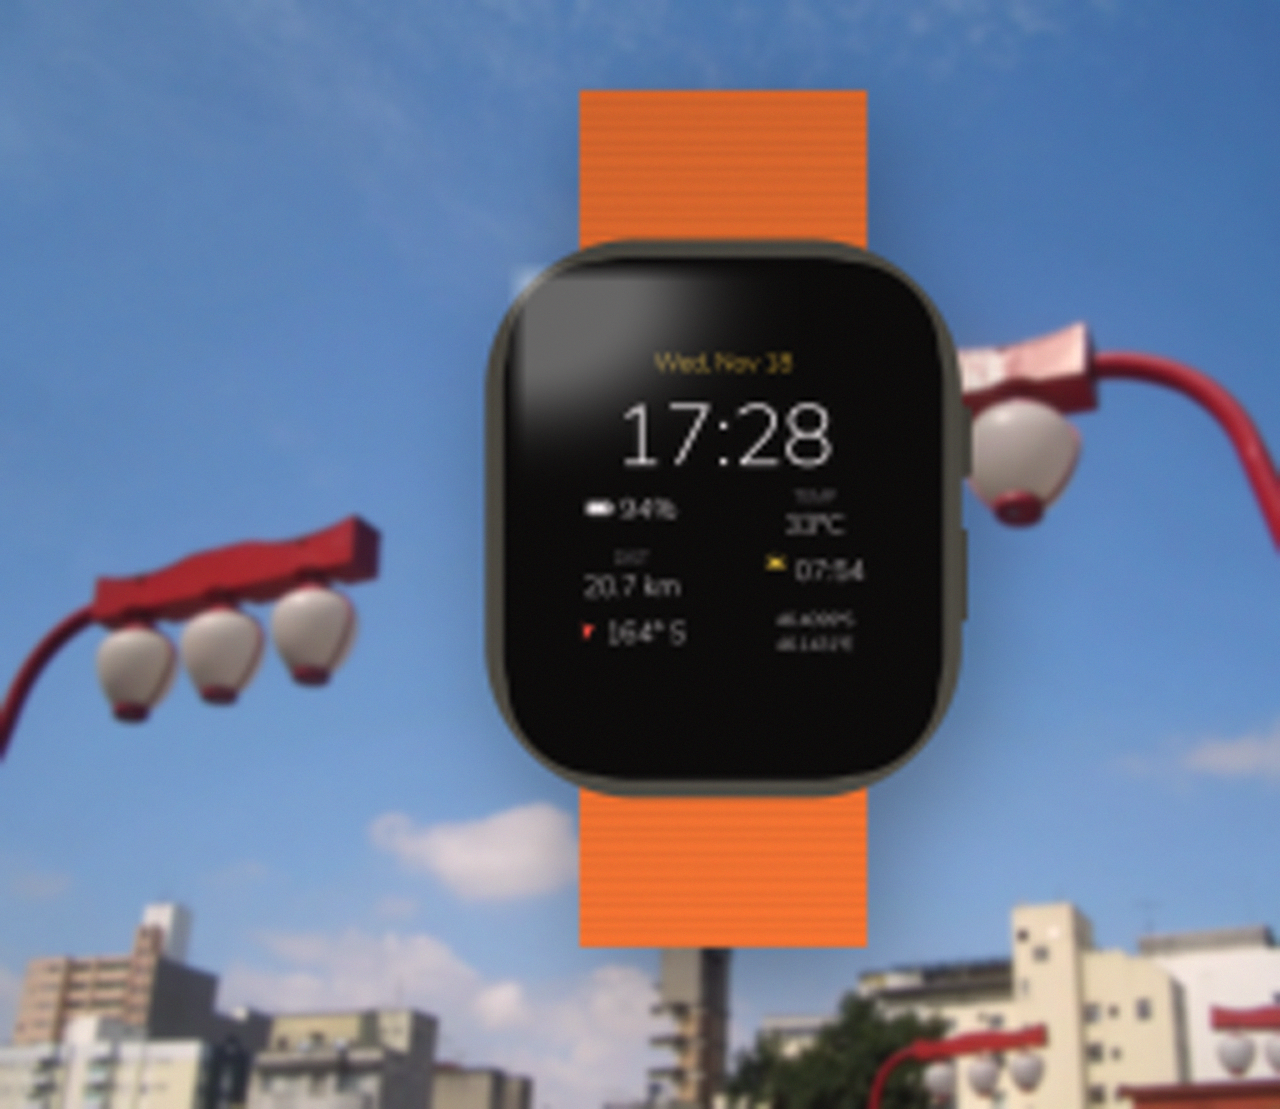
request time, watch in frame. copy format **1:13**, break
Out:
**17:28**
